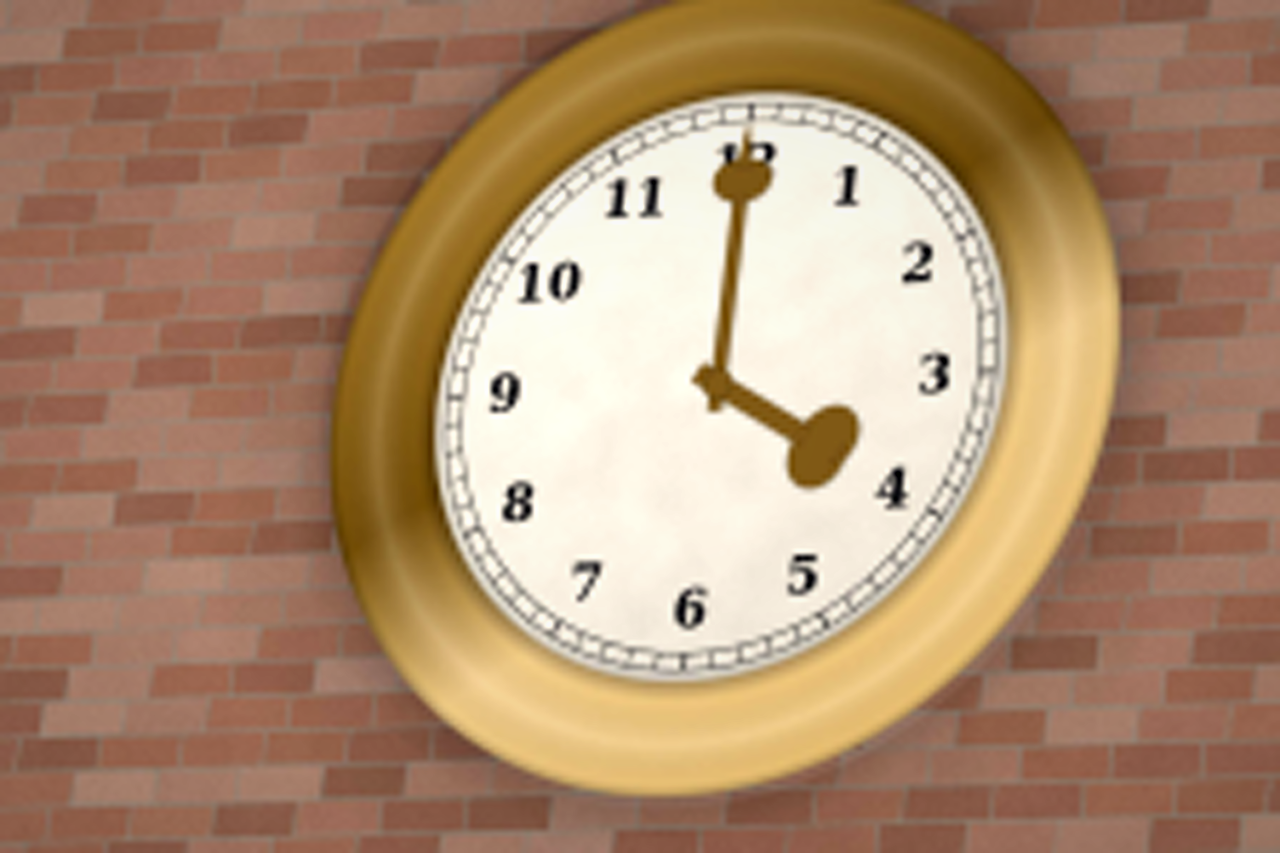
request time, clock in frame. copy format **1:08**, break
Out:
**4:00**
